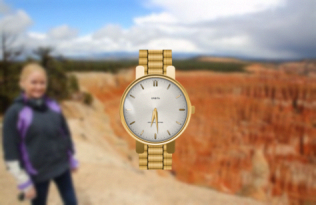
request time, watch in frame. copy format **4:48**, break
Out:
**6:29**
